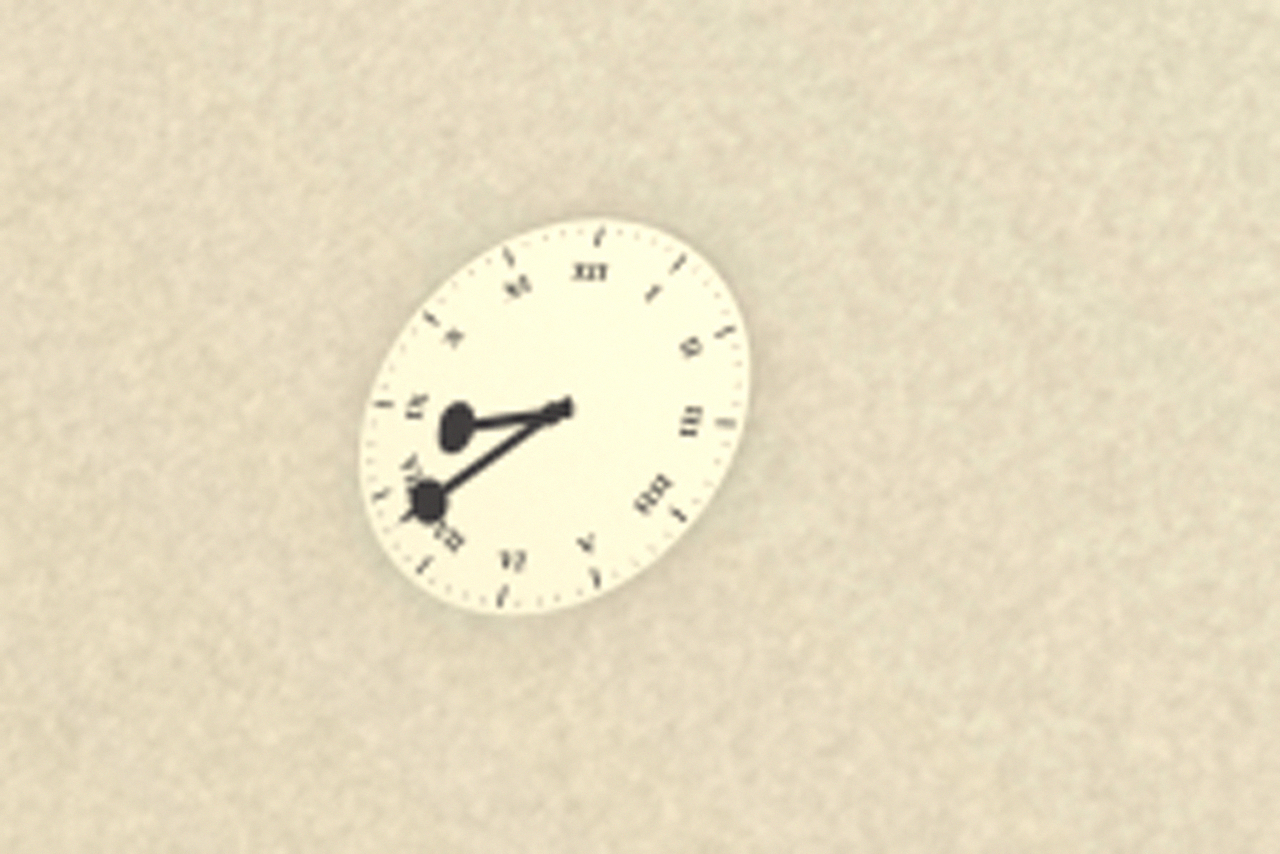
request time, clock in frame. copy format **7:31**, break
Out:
**8:38**
